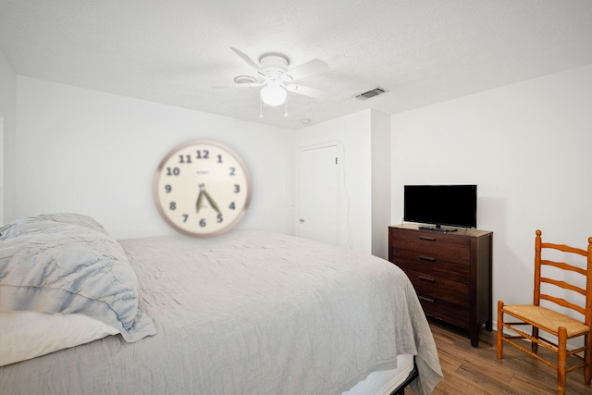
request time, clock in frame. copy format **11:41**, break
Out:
**6:24**
